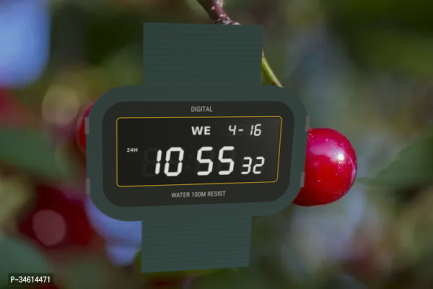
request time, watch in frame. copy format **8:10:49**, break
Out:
**10:55:32**
